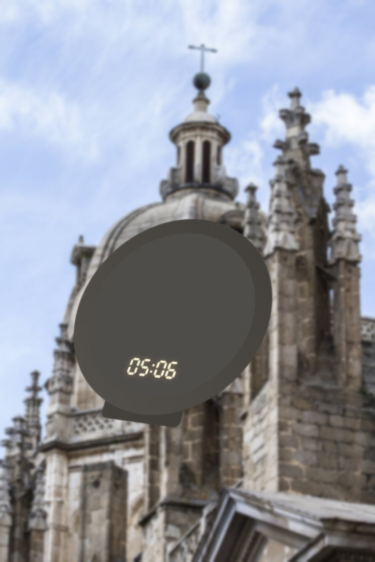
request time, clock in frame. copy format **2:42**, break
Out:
**5:06**
